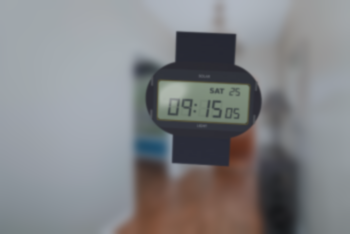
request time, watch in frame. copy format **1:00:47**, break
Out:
**9:15:05**
